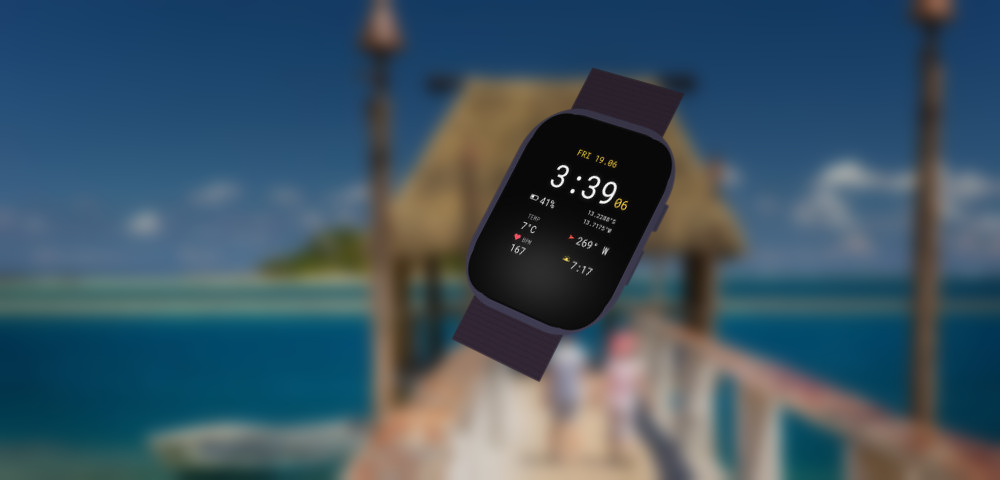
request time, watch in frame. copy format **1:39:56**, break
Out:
**3:39:06**
